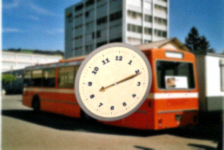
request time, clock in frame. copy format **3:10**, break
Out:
**8:11**
